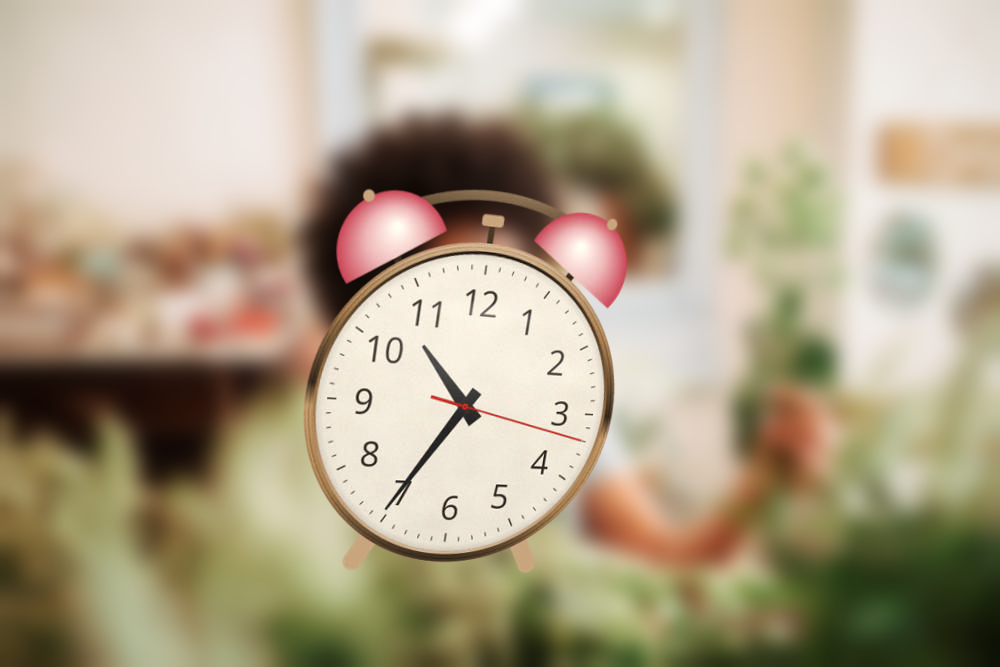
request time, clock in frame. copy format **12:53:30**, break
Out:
**10:35:17**
